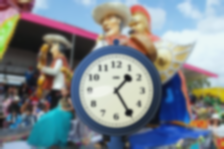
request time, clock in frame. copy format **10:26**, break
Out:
**1:25**
